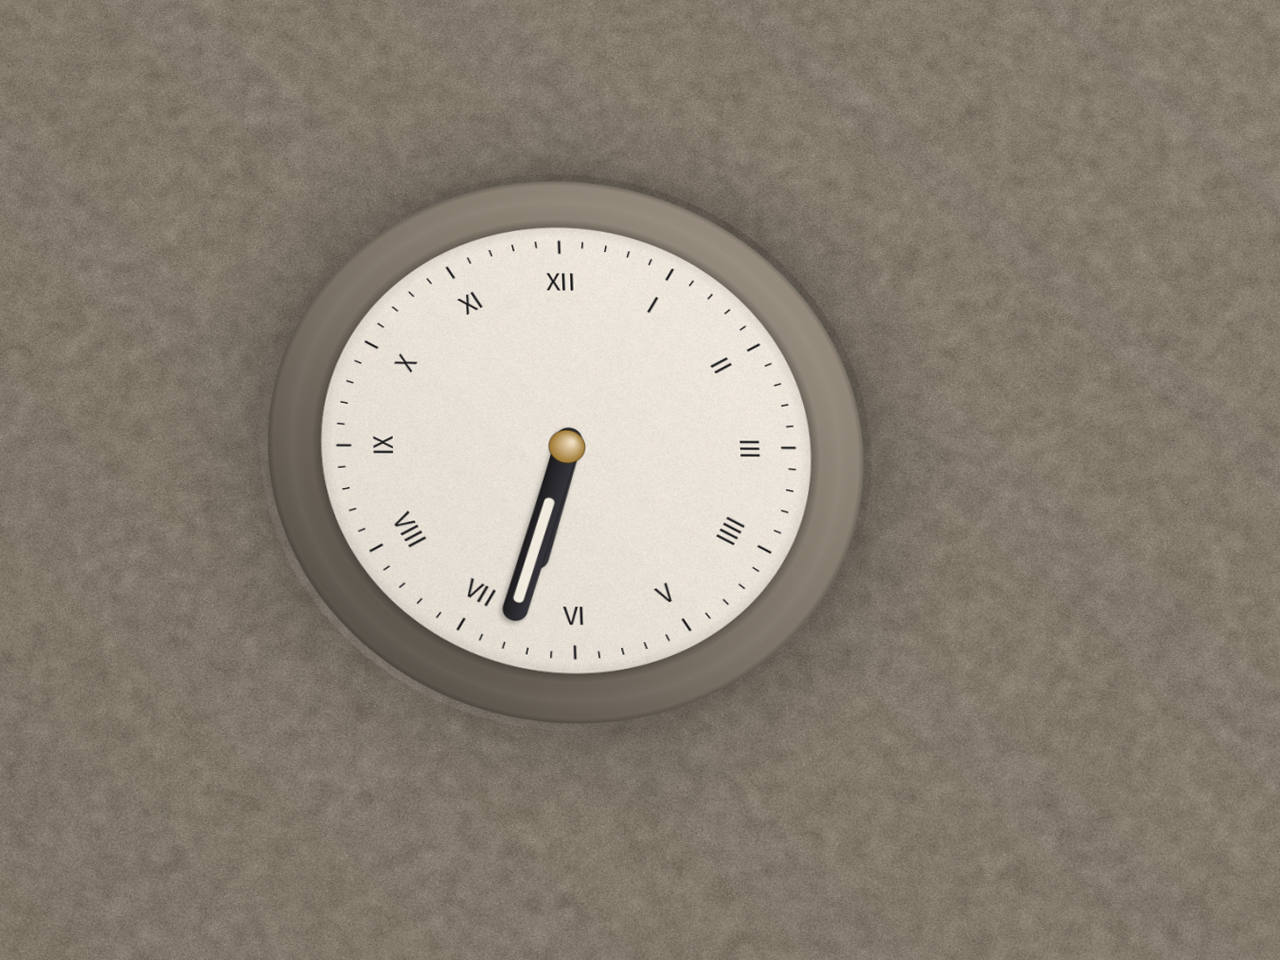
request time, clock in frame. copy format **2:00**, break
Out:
**6:33**
